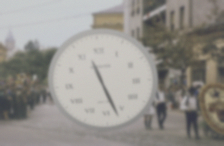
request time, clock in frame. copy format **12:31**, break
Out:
**11:27**
